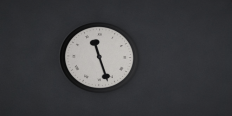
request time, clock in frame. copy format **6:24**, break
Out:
**11:27**
